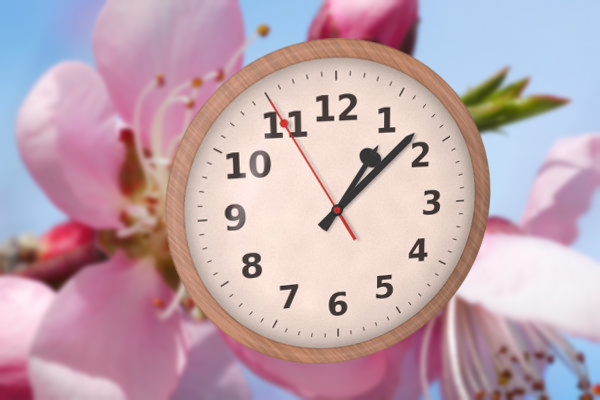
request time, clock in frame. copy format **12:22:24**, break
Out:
**1:07:55**
